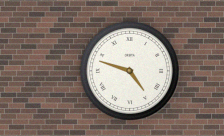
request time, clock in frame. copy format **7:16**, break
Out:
**4:48**
